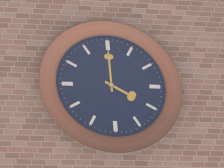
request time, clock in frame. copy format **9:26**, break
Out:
**4:00**
